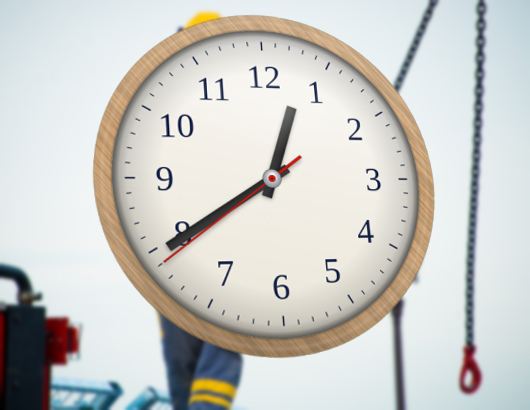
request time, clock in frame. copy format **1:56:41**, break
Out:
**12:39:39**
